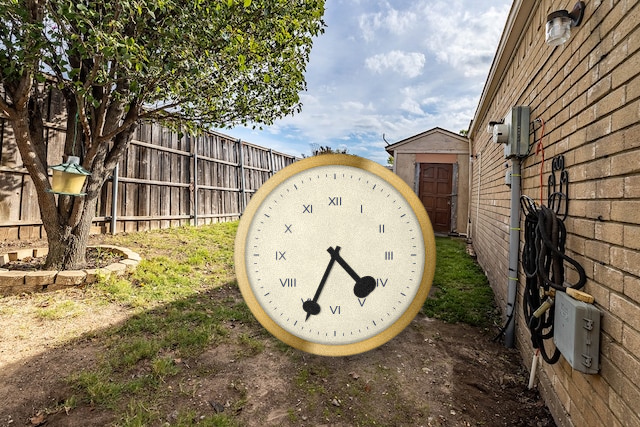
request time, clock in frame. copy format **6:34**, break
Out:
**4:34**
